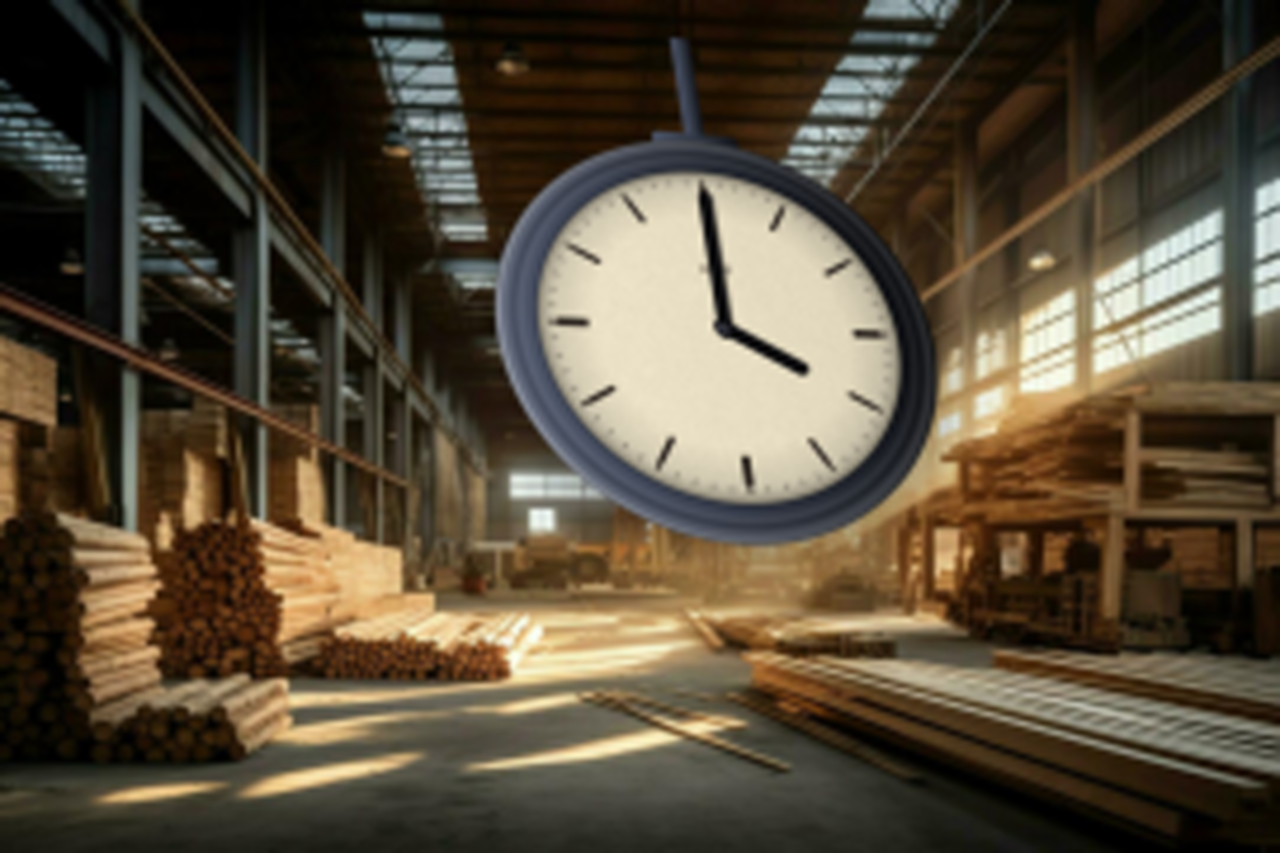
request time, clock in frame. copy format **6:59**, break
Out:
**4:00**
